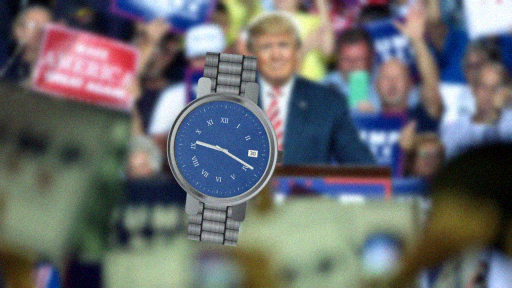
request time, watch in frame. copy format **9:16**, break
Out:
**9:19**
